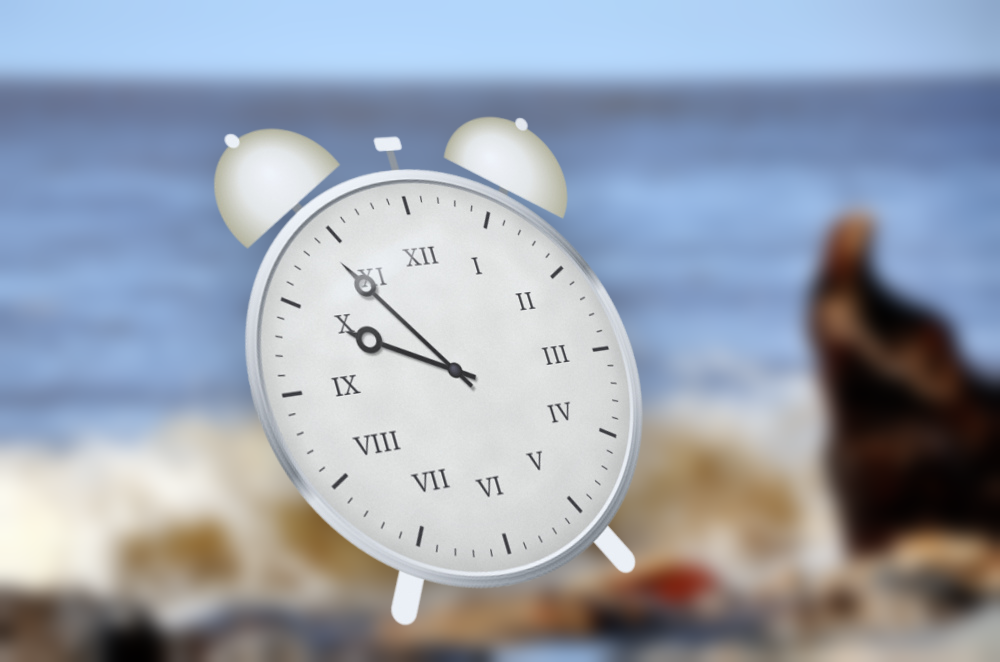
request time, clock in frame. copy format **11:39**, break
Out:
**9:54**
